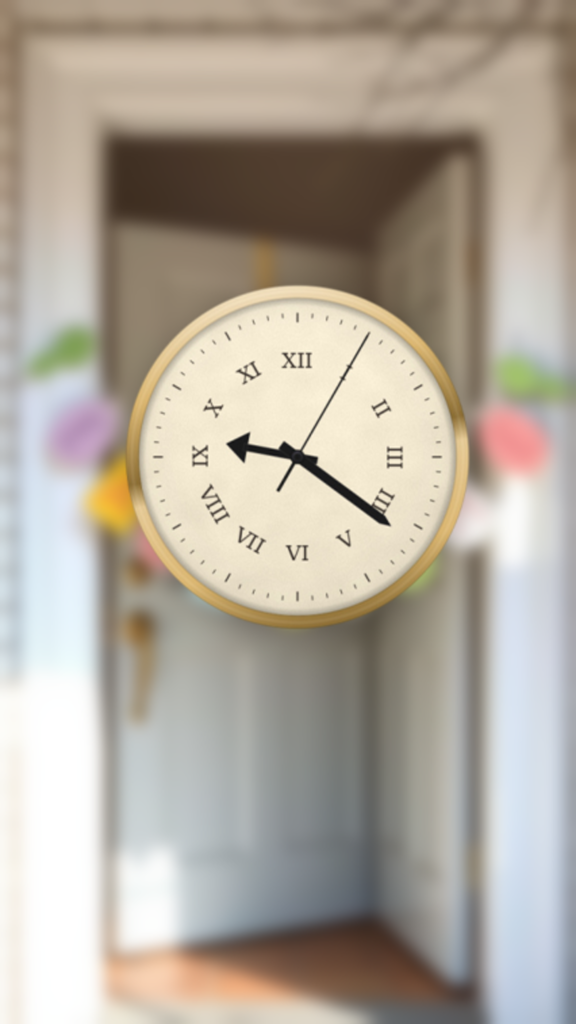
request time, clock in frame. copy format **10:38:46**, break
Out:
**9:21:05**
